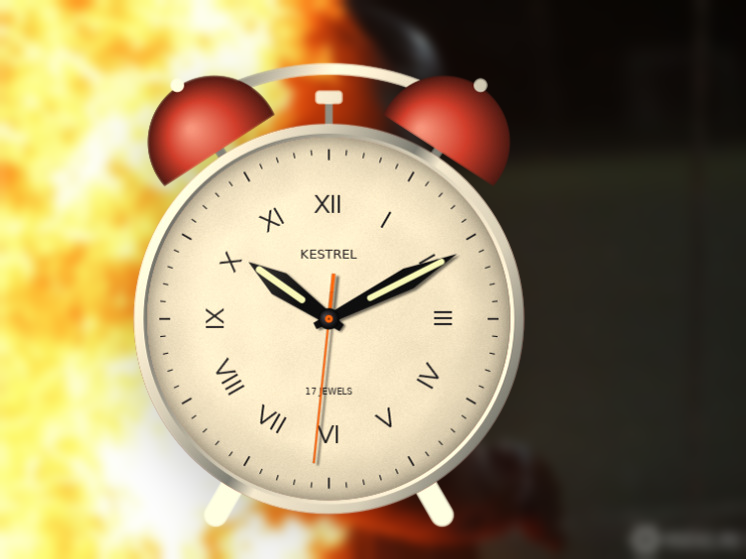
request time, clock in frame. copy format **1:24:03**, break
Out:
**10:10:31**
